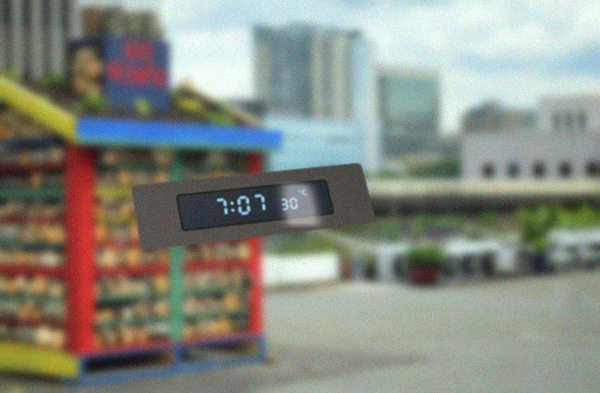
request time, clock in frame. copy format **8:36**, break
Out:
**7:07**
